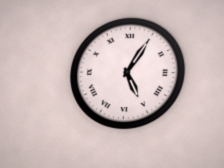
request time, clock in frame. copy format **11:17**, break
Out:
**5:05**
